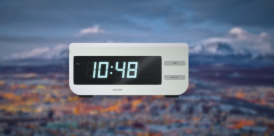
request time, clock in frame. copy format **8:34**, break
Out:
**10:48**
